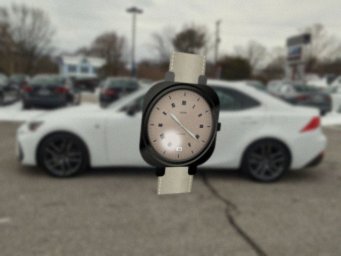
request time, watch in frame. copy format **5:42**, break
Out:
**10:21**
